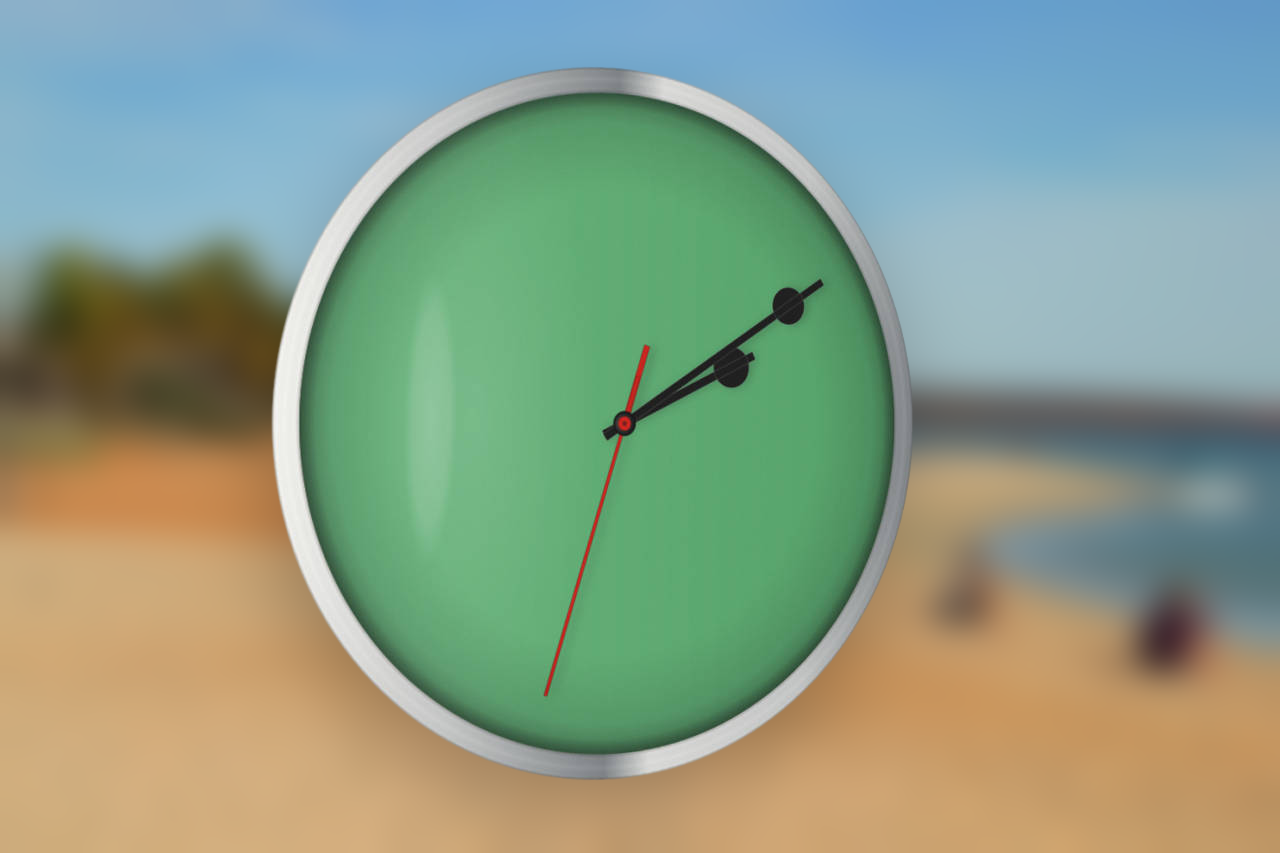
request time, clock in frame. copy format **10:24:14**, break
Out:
**2:09:33**
